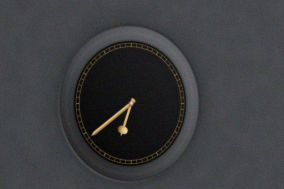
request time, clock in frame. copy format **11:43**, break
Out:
**6:39**
